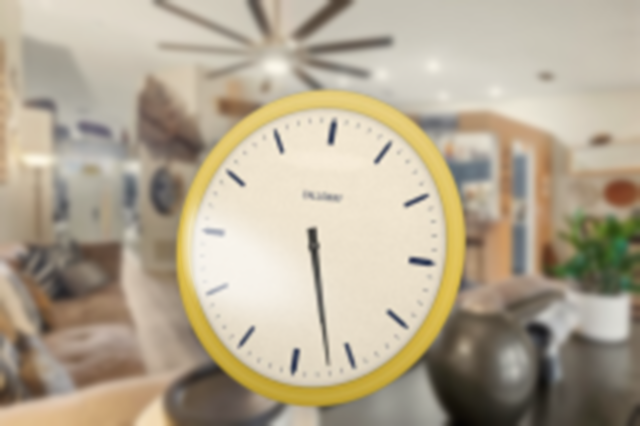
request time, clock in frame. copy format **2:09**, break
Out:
**5:27**
